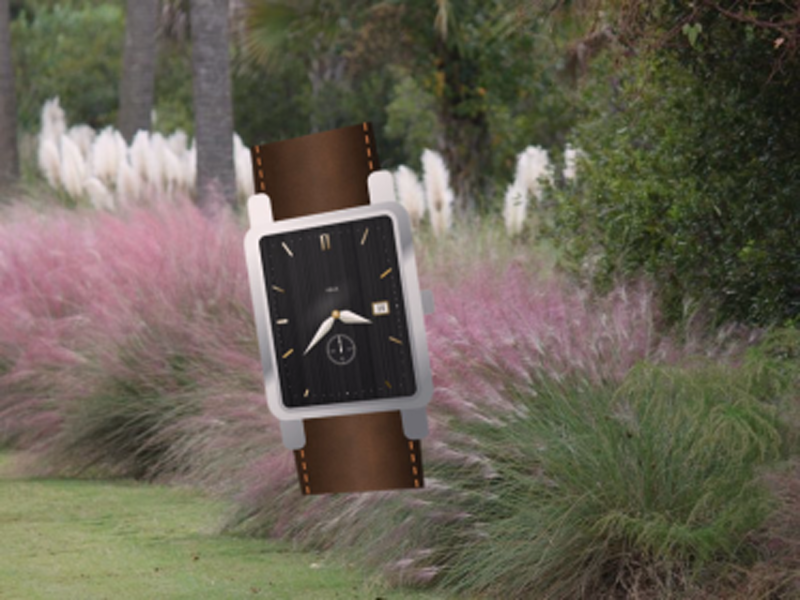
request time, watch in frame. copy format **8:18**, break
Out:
**3:38**
